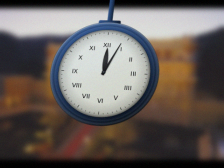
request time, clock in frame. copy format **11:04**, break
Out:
**12:04**
